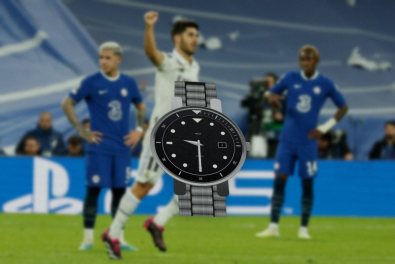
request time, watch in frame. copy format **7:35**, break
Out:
**9:30**
